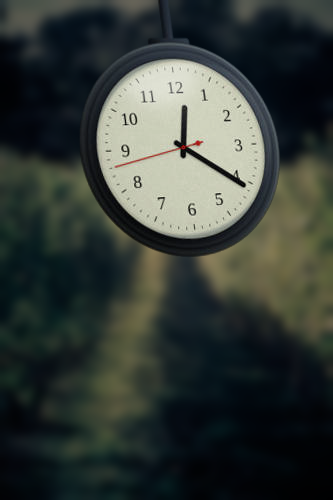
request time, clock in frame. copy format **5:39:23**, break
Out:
**12:20:43**
